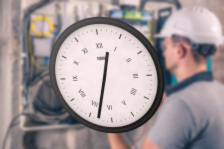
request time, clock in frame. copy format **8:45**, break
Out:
**12:33**
